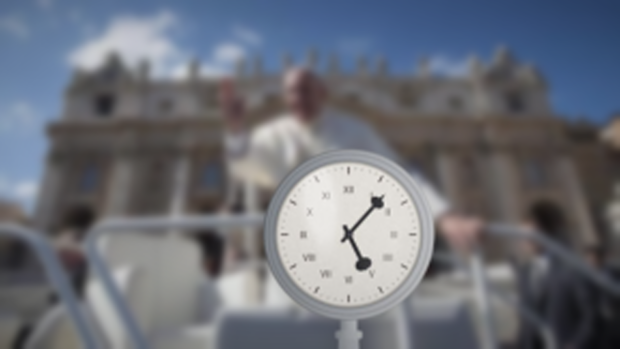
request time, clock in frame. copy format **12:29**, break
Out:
**5:07**
